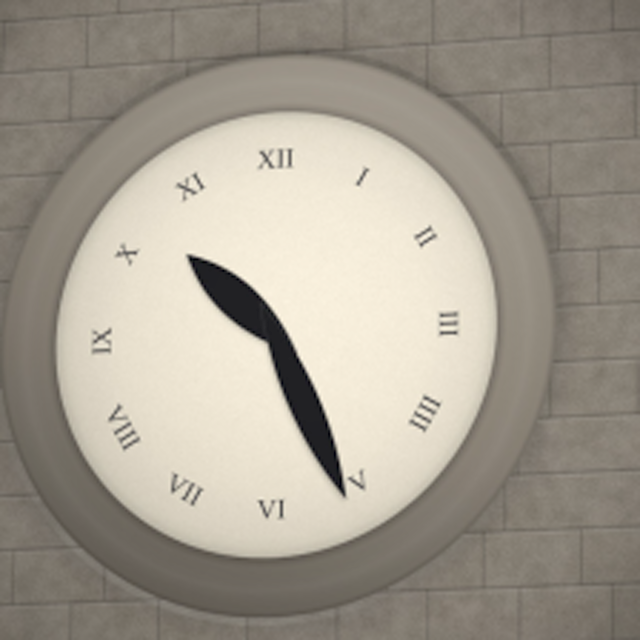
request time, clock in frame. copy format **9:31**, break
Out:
**10:26**
